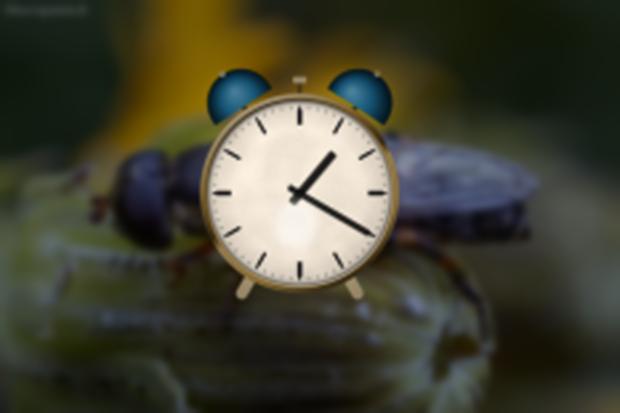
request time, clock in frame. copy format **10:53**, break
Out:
**1:20**
